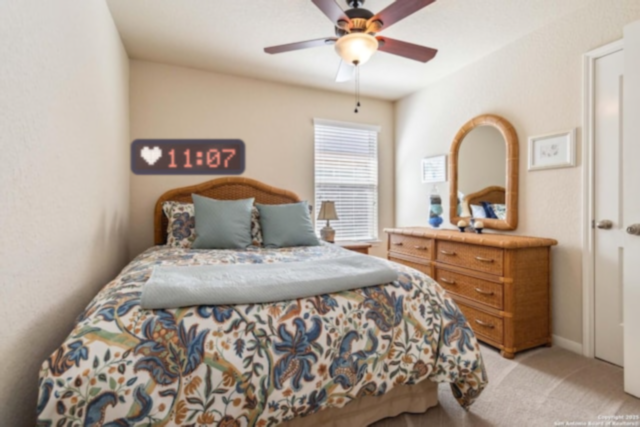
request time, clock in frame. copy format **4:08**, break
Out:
**11:07**
